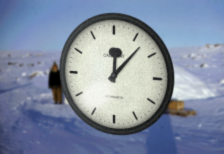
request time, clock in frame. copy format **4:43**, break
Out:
**12:07**
